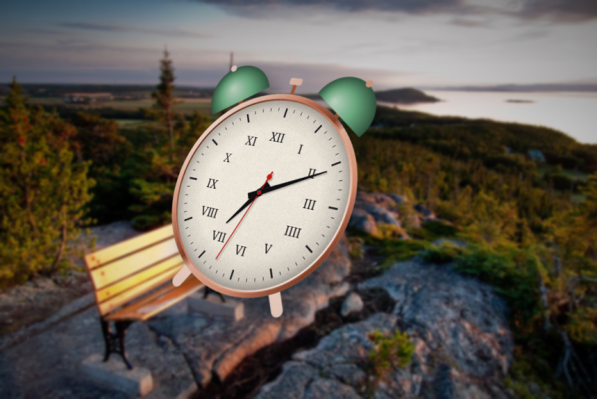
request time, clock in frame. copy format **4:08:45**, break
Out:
**7:10:33**
